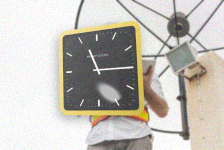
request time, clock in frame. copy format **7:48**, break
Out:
**11:15**
